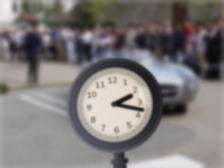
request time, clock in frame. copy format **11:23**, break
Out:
**2:18**
